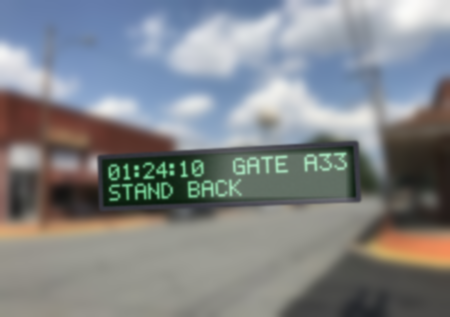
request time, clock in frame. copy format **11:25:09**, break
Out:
**1:24:10**
